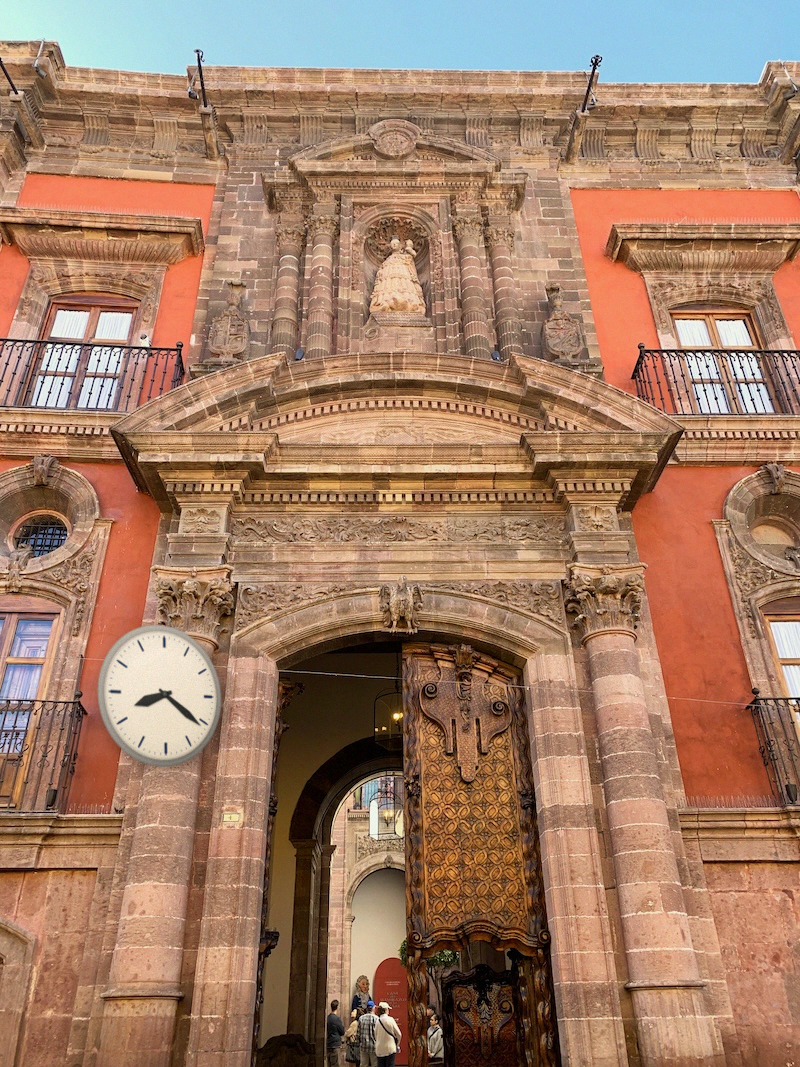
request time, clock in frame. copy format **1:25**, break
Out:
**8:21**
